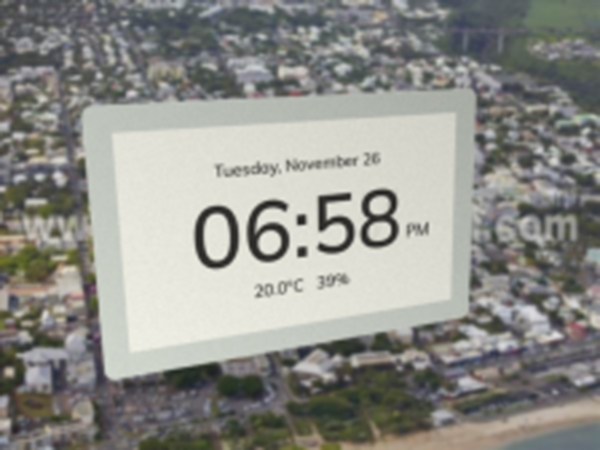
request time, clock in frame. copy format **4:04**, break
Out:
**6:58**
